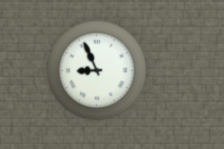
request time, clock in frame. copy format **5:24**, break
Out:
**8:56**
